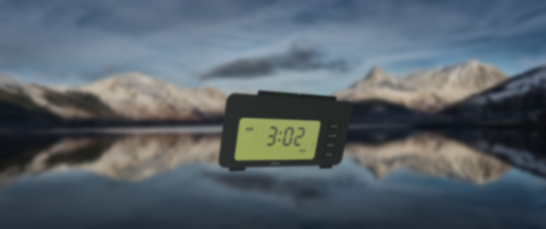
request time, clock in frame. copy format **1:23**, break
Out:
**3:02**
